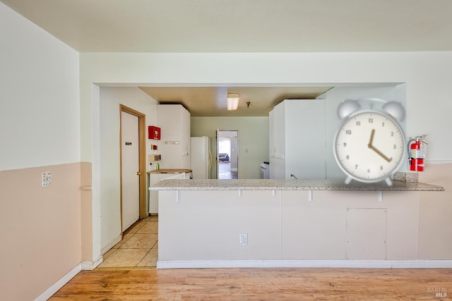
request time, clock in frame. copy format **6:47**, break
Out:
**12:21**
